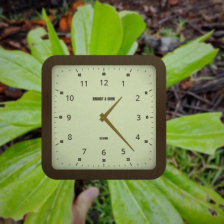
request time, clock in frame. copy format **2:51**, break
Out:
**1:23**
